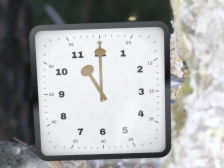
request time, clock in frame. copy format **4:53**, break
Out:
**11:00**
